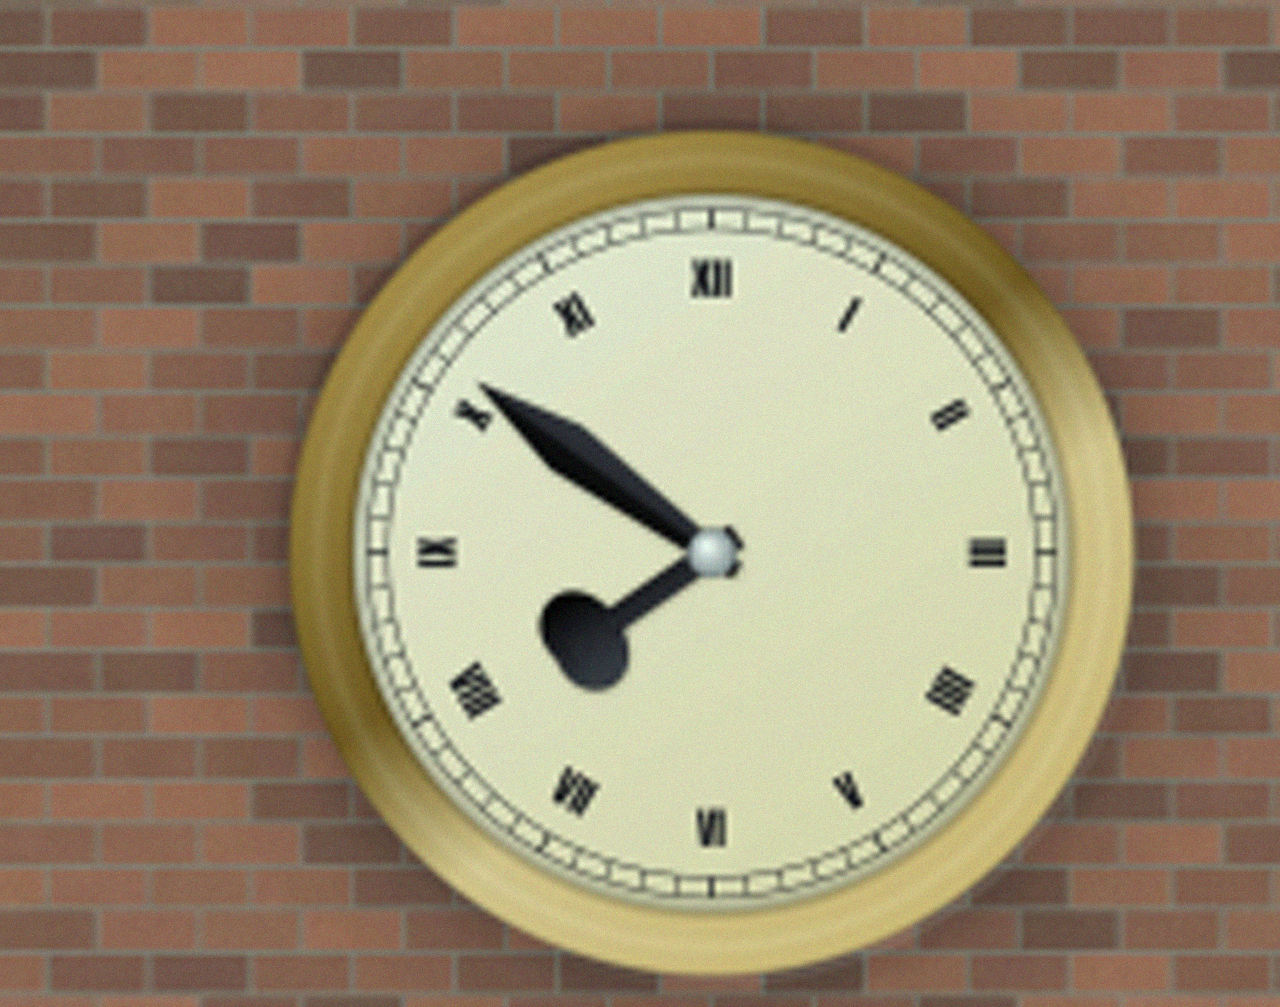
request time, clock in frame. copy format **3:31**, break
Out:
**7:51**
